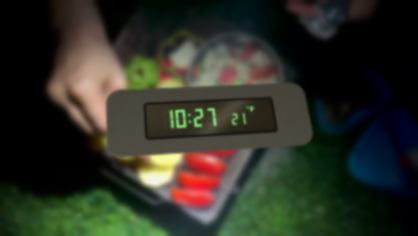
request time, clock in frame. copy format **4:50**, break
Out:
**10:27**
